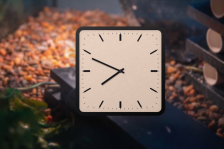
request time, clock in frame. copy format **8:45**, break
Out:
**7:49**
